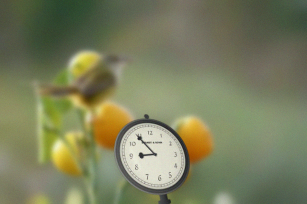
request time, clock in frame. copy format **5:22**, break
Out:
**8:54**
